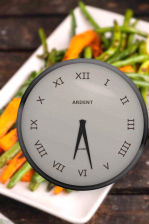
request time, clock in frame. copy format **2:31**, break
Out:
**6:28**
